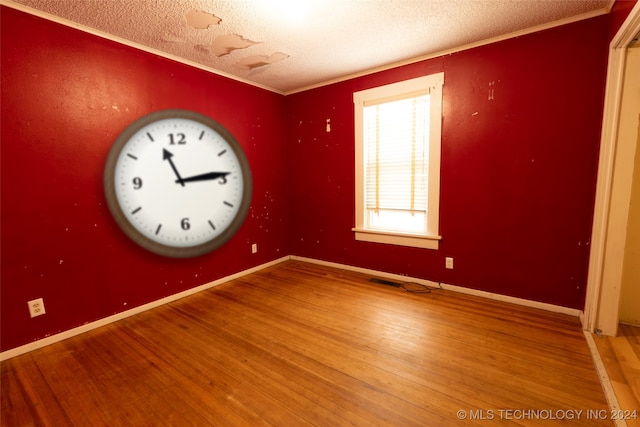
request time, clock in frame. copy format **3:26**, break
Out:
**11:14**
